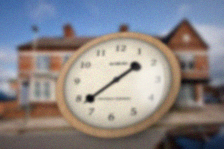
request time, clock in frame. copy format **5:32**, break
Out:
**1:38**
